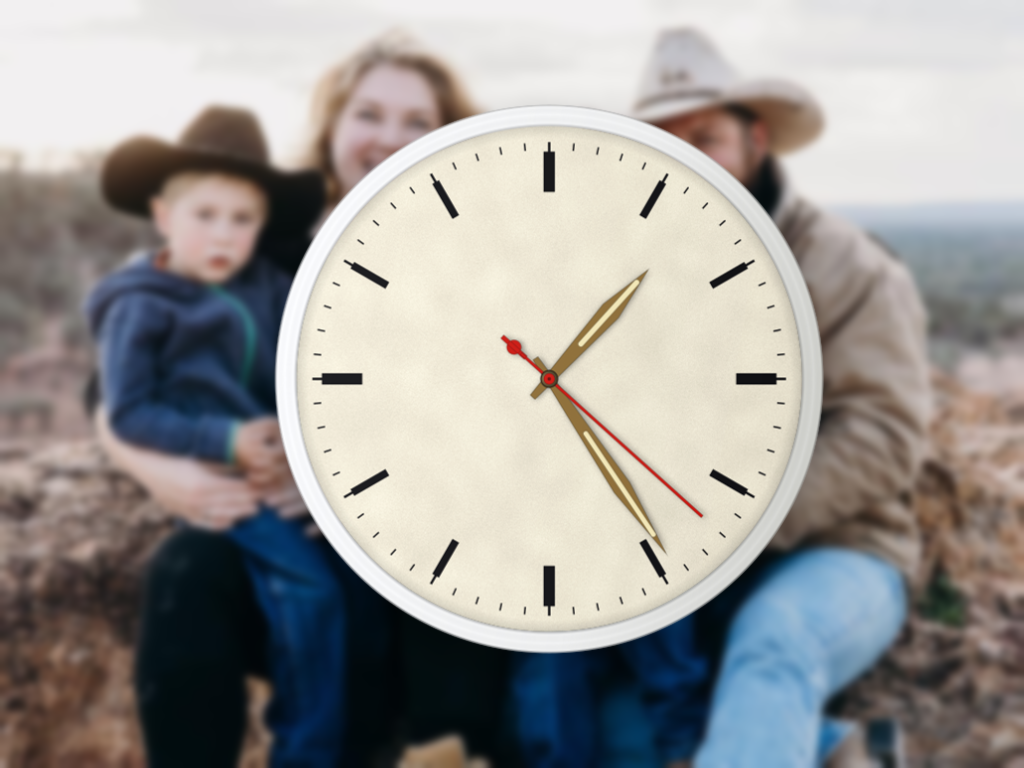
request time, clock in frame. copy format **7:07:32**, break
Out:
**1:24:22**
